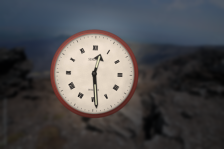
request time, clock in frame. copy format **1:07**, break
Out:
**12:29**
